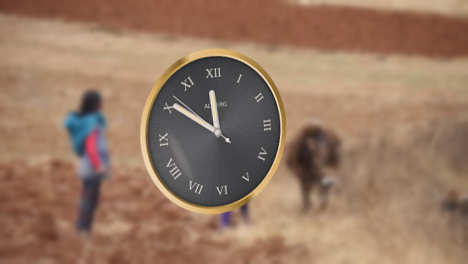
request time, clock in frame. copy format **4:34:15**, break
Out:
**11:50:52**
